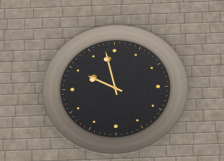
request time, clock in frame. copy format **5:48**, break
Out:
**9:58**
